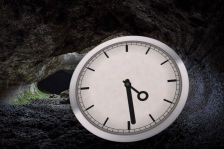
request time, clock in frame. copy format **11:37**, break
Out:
**4:29**
